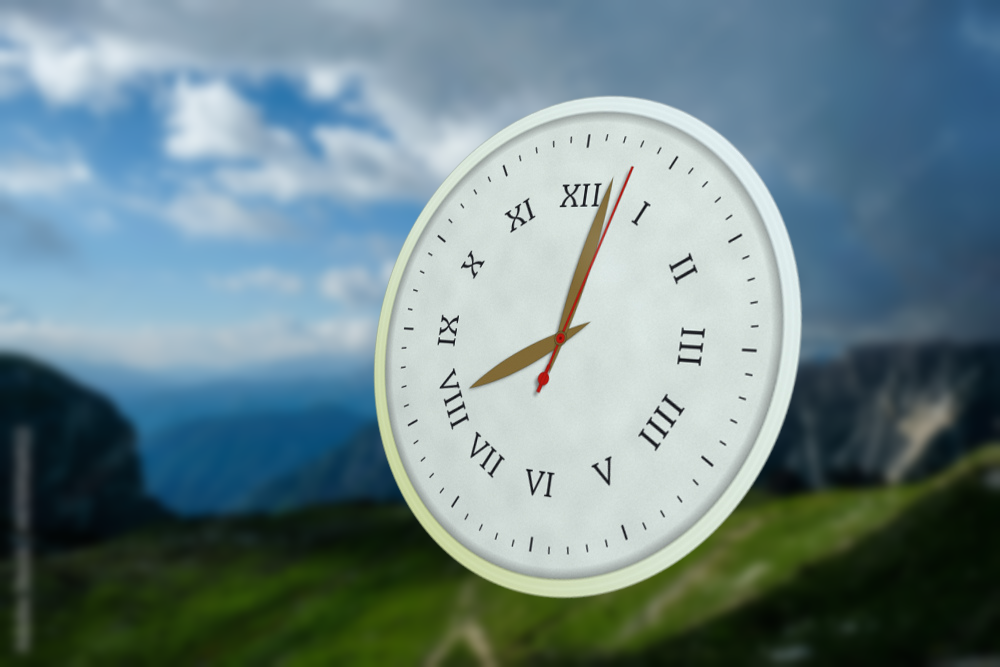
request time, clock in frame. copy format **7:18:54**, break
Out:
**8:02:03**
